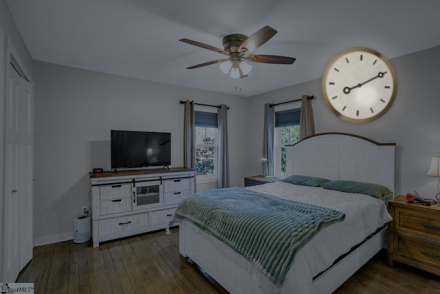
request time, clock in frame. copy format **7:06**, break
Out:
**8:10**
